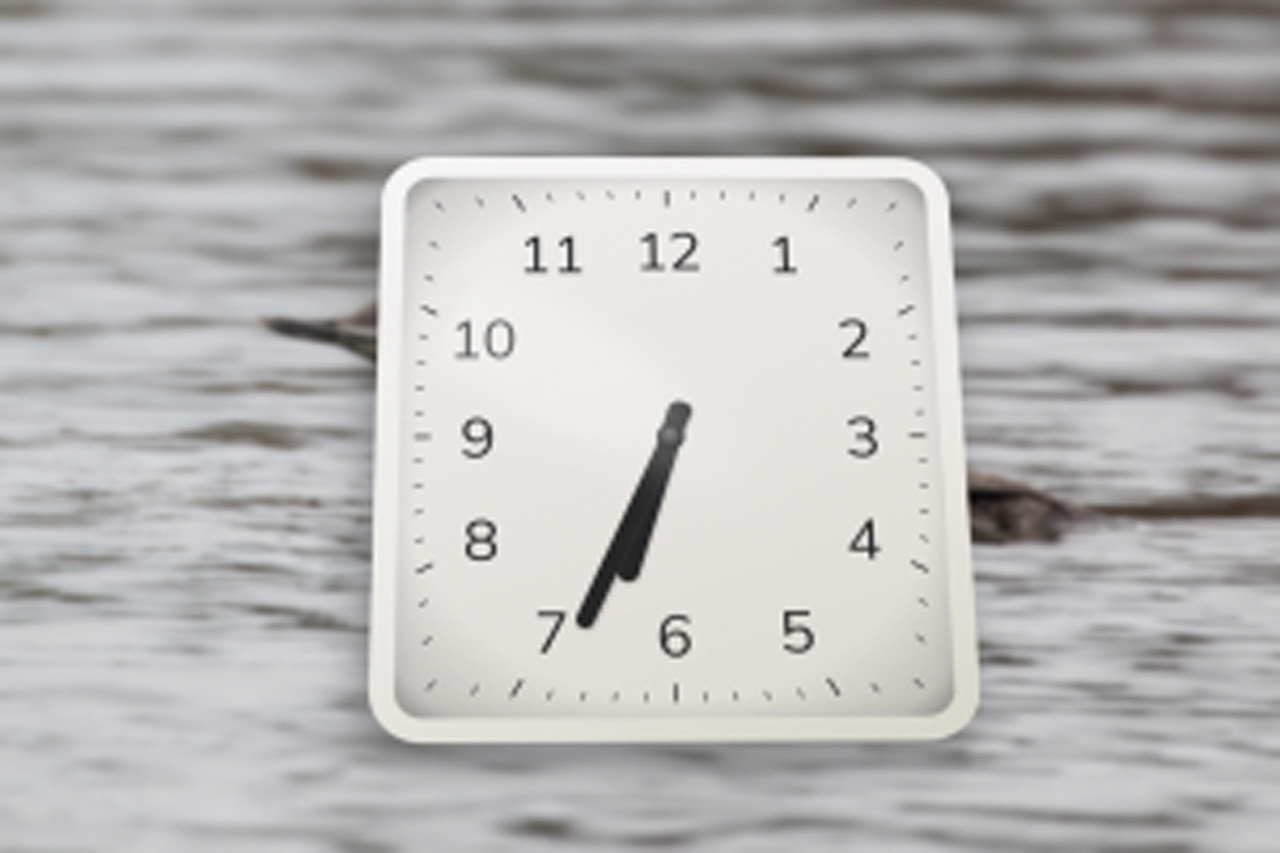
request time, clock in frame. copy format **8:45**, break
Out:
**6:34**
